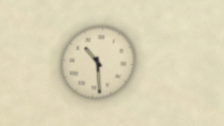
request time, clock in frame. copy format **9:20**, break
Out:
**10:28**
